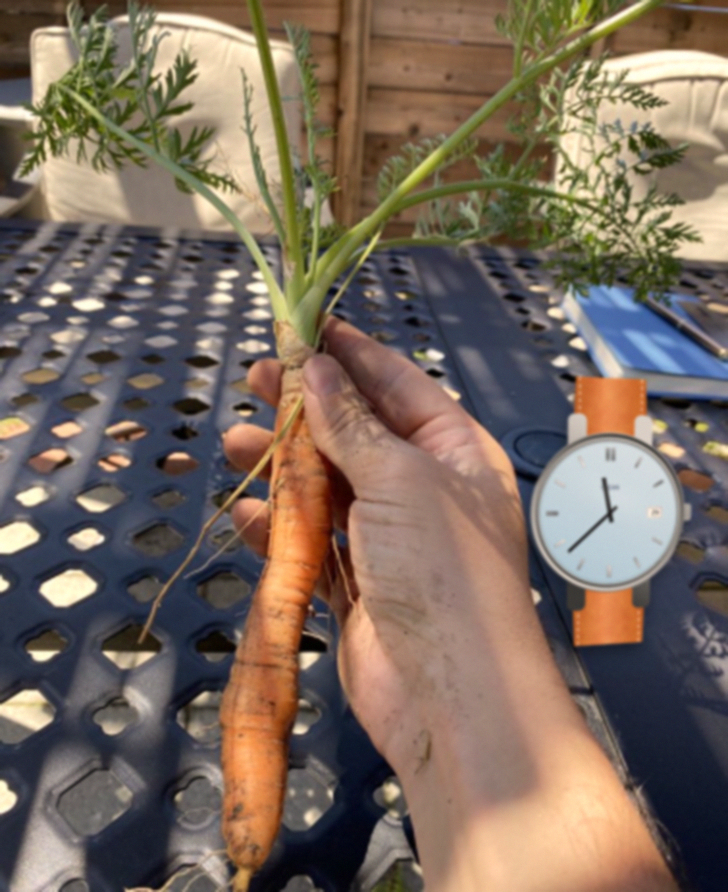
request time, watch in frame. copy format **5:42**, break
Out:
**11:38**
